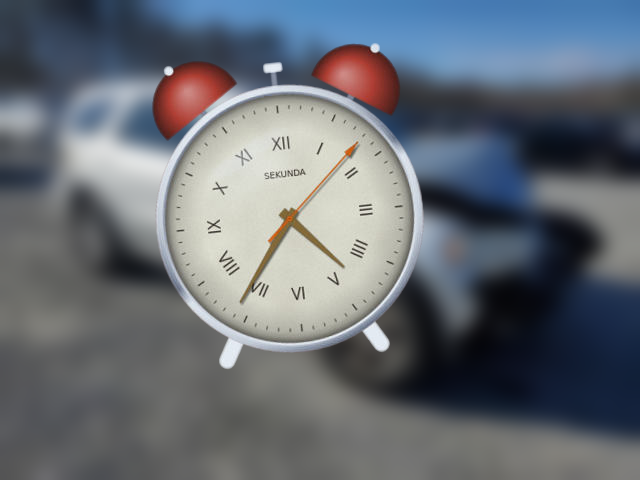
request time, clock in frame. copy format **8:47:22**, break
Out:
**4:36:08**
